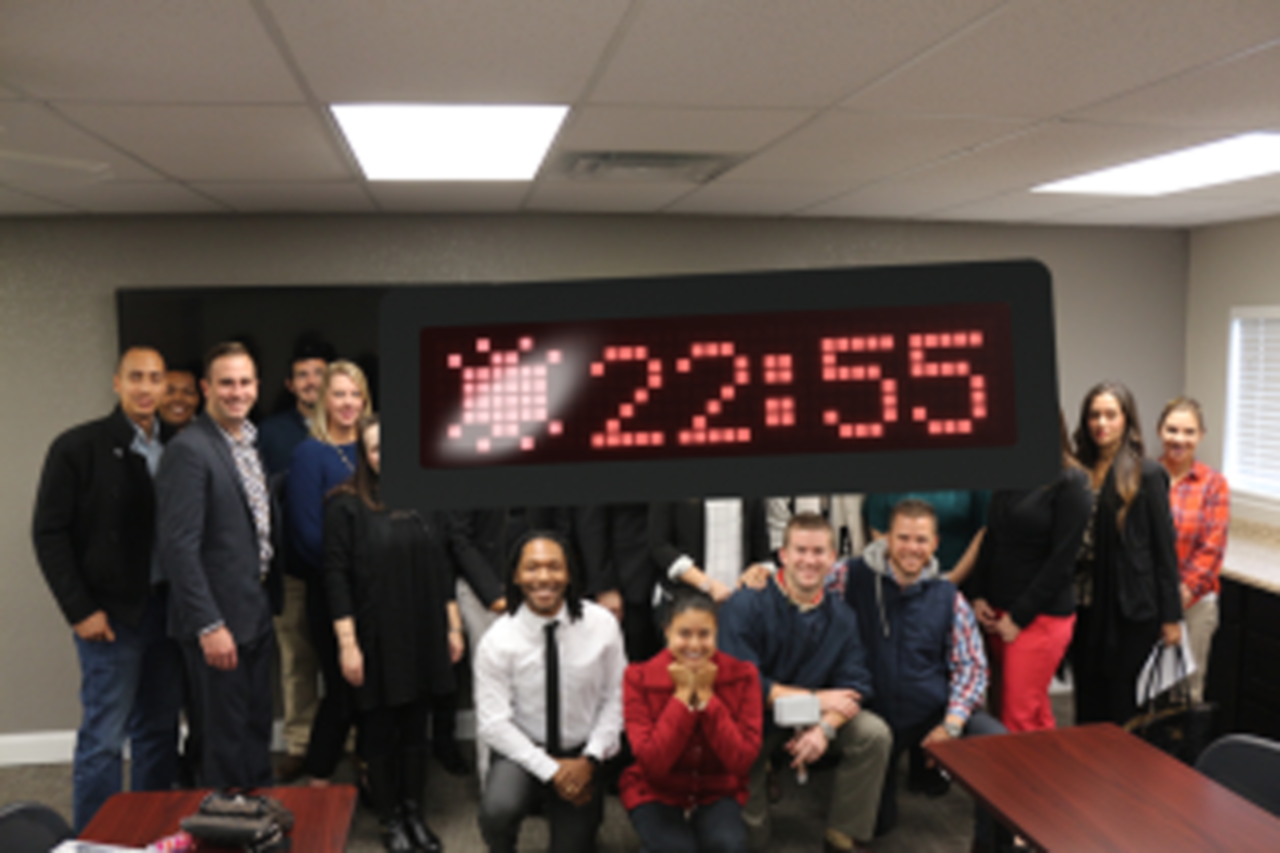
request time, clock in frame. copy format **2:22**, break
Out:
**22:55**
